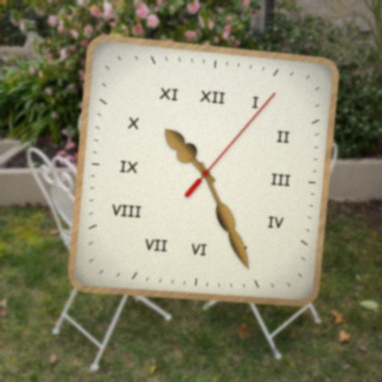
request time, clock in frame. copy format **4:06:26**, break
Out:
**10:25:06**
